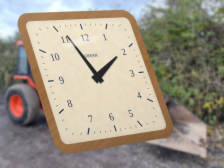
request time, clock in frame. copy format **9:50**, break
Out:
**1:56**
